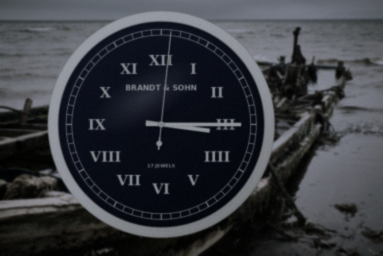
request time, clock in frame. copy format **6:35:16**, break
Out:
**3:15:01**
